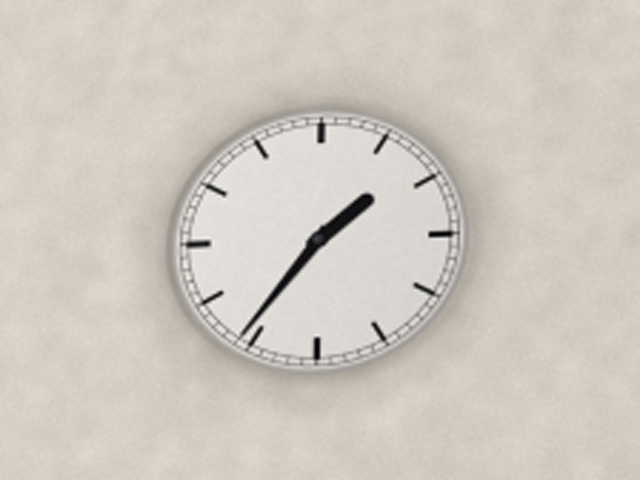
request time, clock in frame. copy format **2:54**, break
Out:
**1:36**
